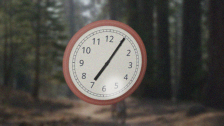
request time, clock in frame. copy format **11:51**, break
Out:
**7:05**
